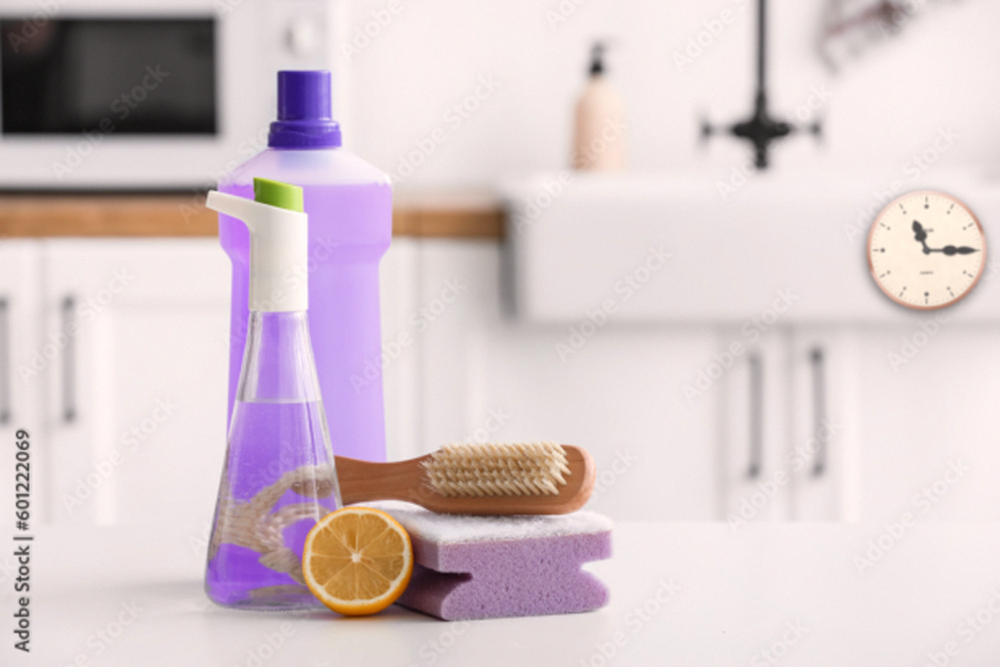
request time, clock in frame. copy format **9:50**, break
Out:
**11:15**
